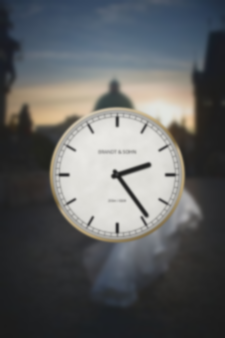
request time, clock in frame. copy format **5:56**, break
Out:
**2:24**
